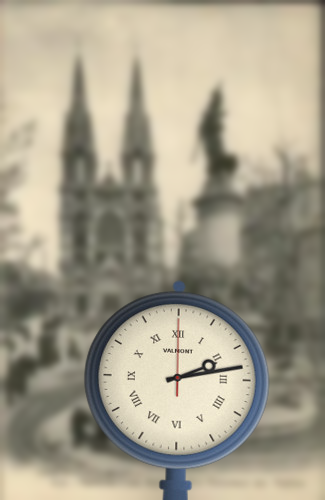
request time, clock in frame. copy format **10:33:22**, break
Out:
**2:13:00**
